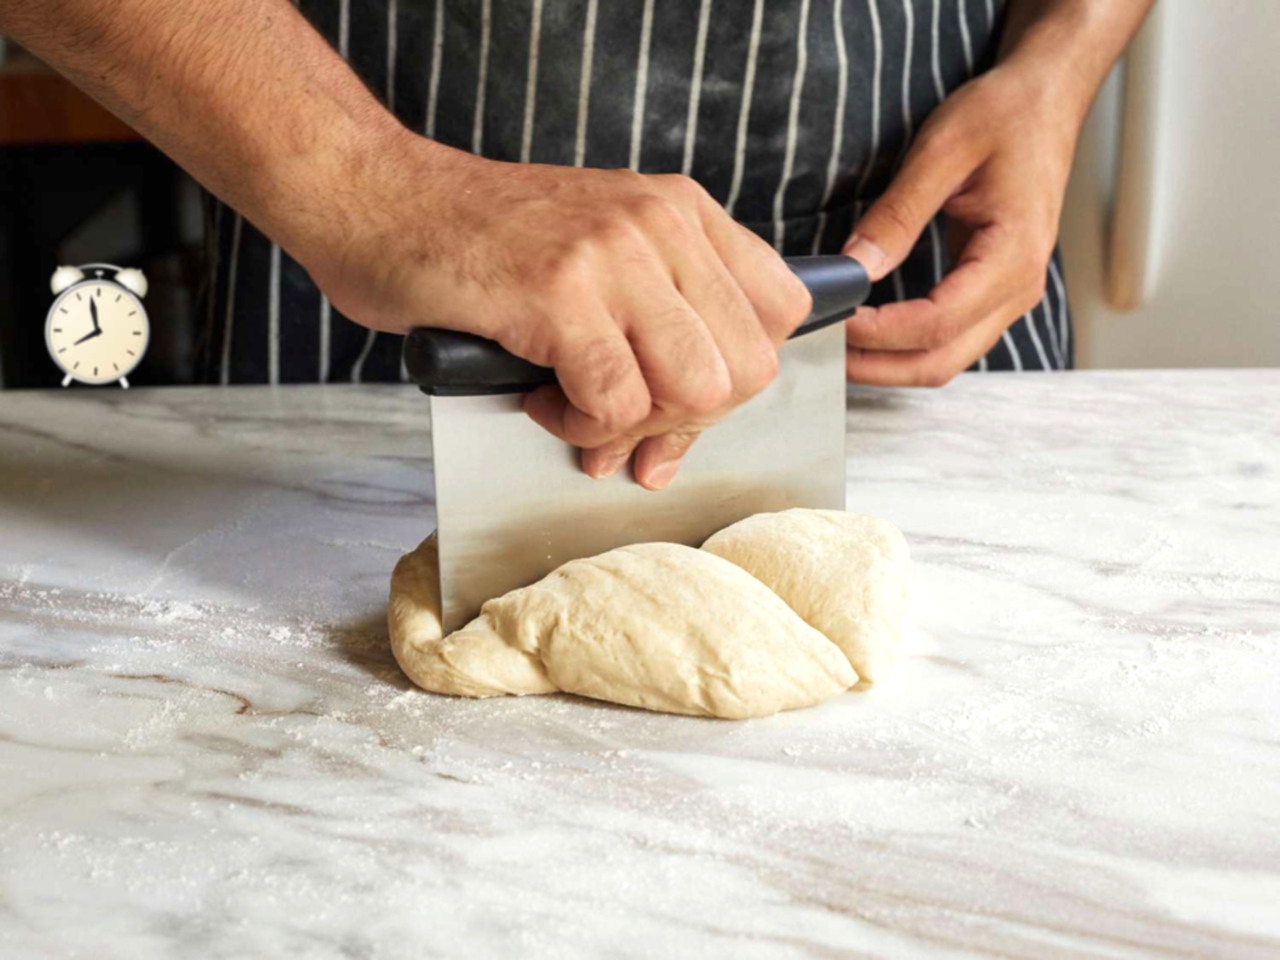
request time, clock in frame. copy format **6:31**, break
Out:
**7:58**
